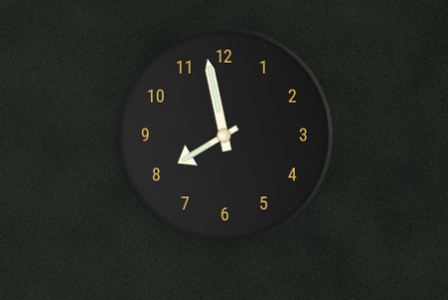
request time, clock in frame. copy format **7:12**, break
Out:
**7:58**
